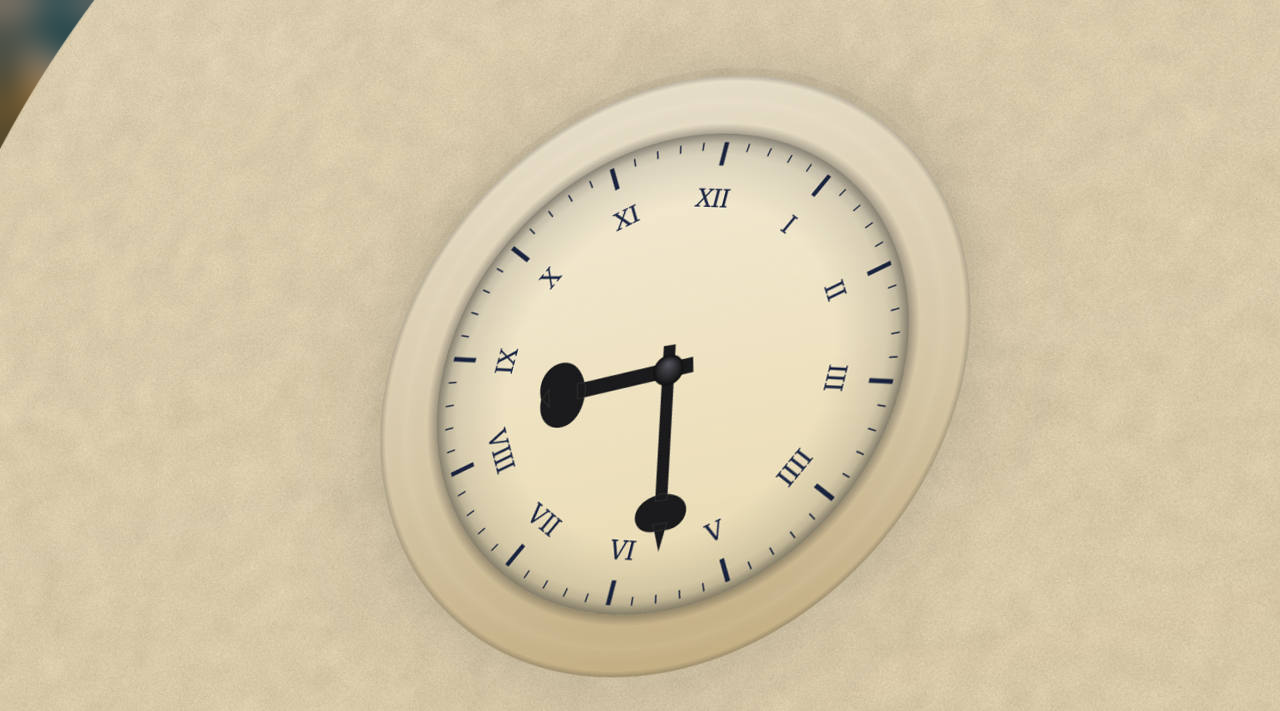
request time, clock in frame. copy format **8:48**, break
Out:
**8:28**
